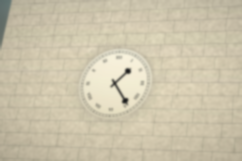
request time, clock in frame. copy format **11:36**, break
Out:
**1:24**
